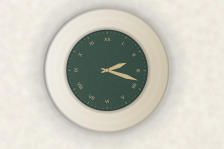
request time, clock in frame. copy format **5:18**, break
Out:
**2:18**
